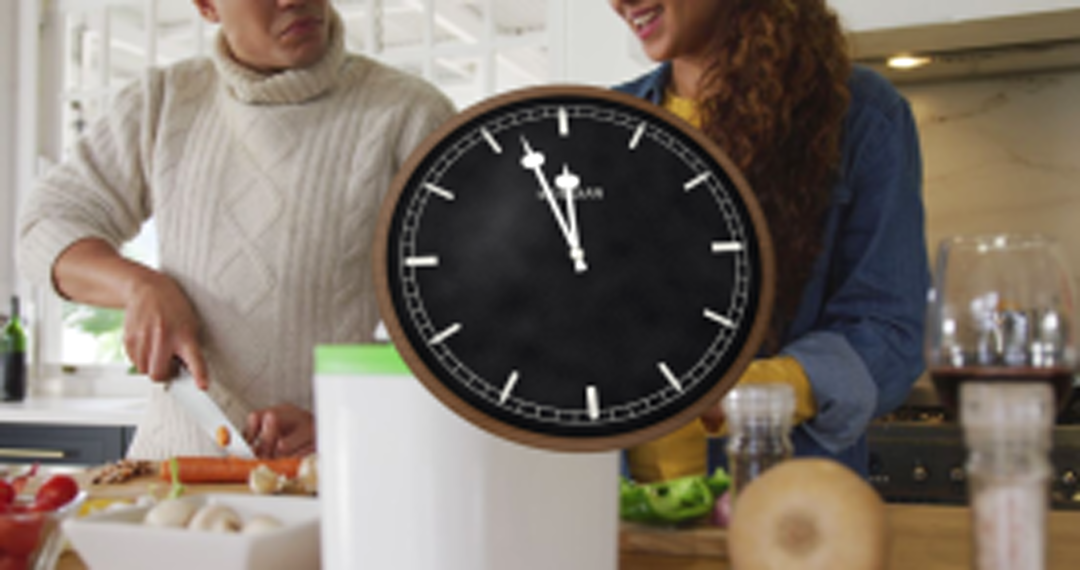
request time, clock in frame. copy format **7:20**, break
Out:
**11:57**
